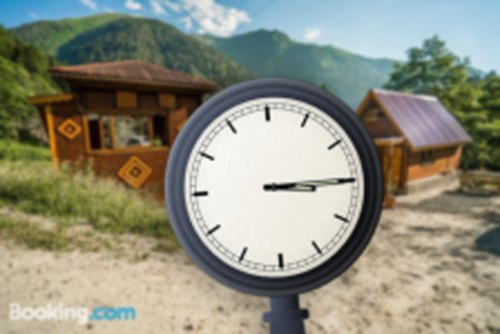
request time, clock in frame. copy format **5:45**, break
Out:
**3:15**
